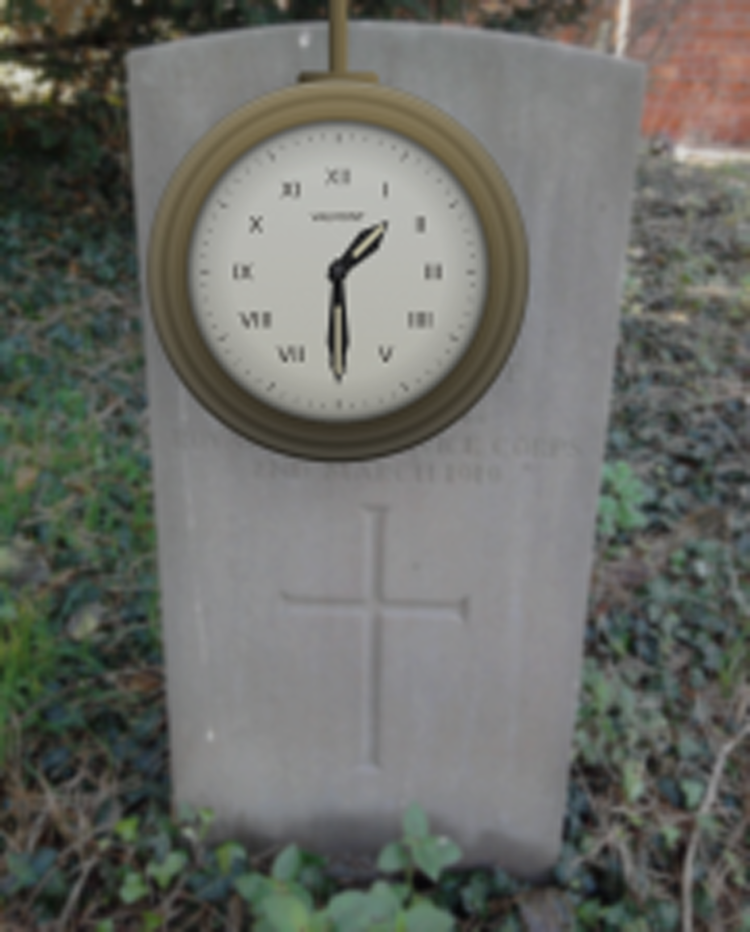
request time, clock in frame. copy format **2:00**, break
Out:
**1:30**
